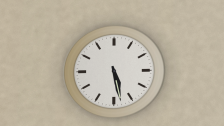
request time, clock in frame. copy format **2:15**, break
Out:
**5:28**
